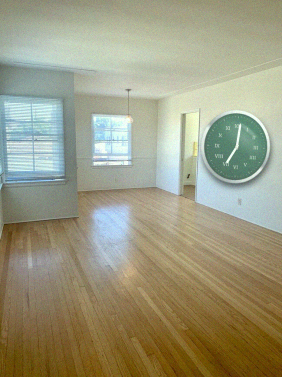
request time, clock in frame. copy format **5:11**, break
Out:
**7:01**
